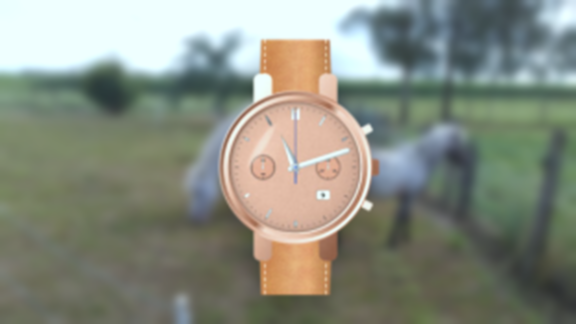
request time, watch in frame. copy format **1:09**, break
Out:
**11:12**
